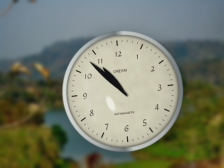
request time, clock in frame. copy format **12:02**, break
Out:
**10:53**
